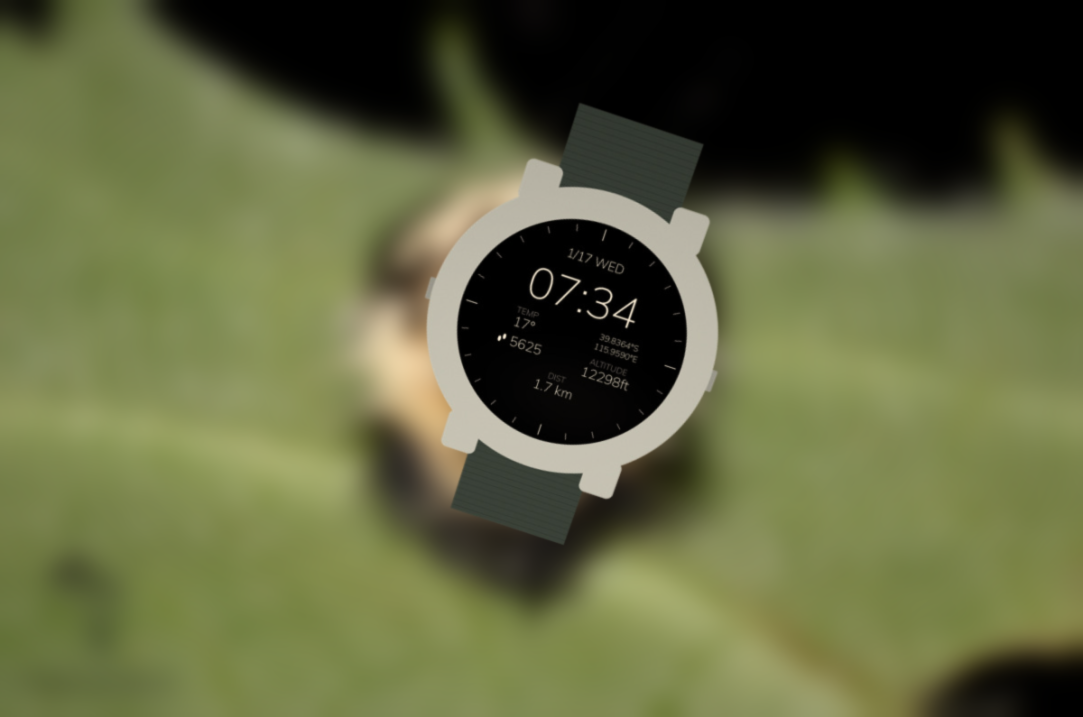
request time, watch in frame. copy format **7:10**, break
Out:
**7:34**
